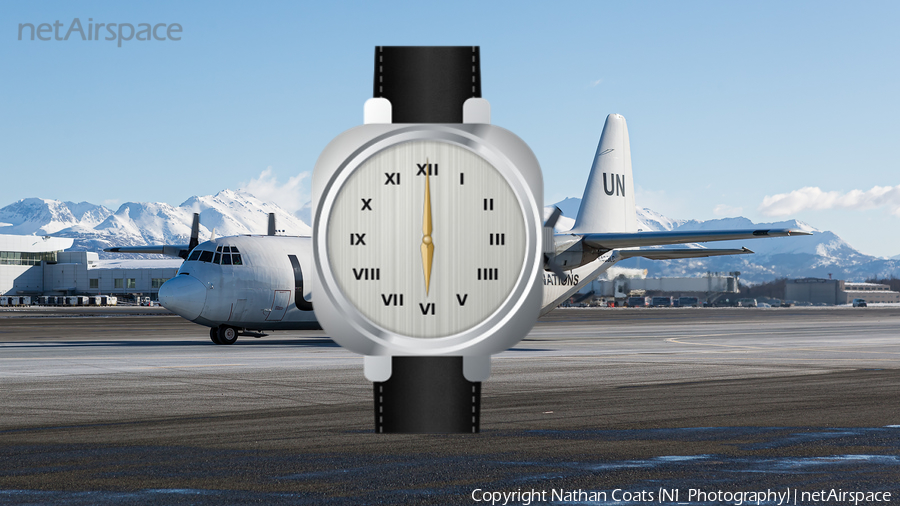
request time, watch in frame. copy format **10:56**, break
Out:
**6:00**
